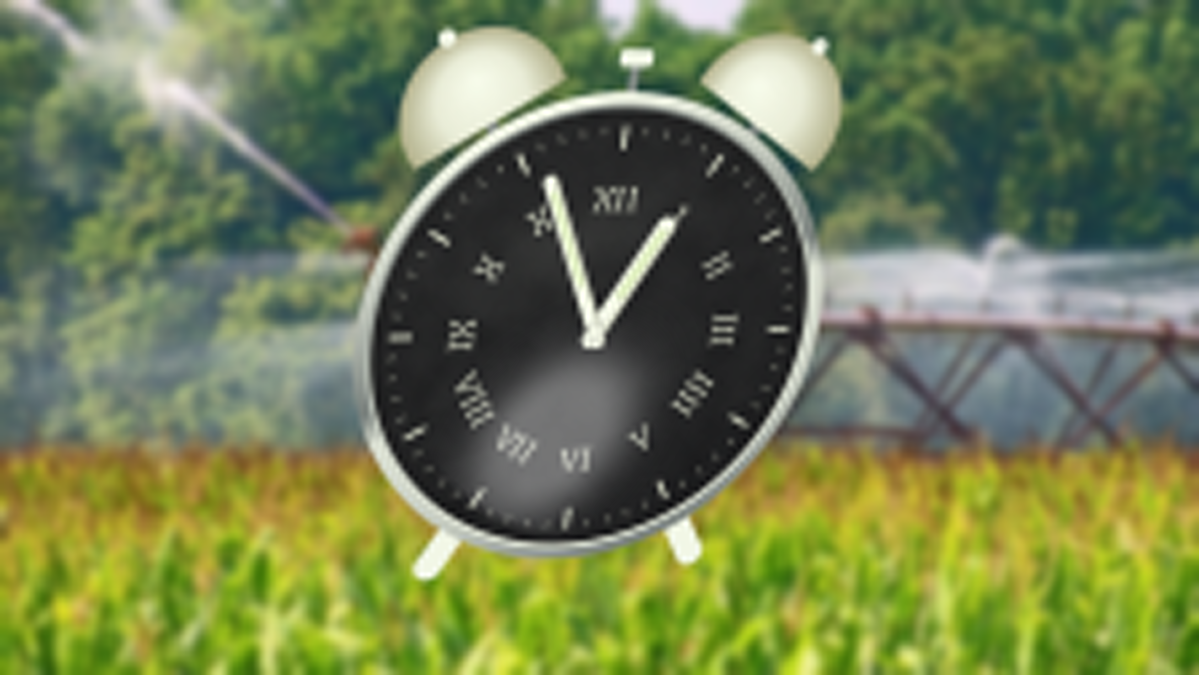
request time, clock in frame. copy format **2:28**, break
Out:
**12:56**
